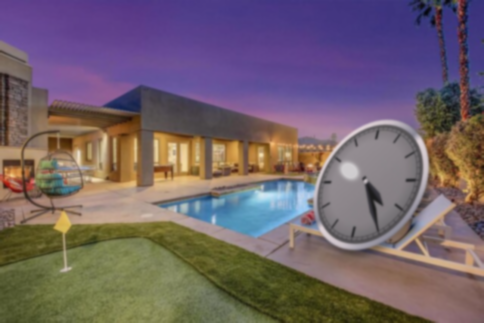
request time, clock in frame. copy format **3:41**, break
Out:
**4:25**
